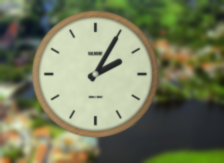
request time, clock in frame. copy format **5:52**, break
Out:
**2:05**
